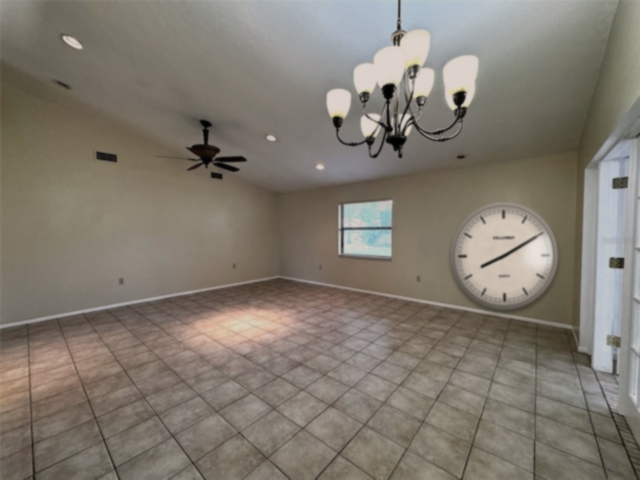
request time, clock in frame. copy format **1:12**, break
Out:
**8:10**
